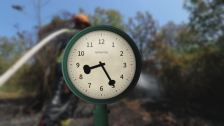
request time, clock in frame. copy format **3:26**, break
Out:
**8:25**
